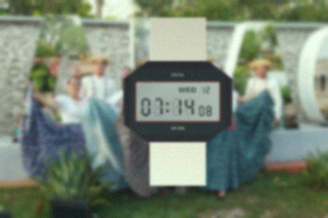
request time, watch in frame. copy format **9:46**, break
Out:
**7:14**
